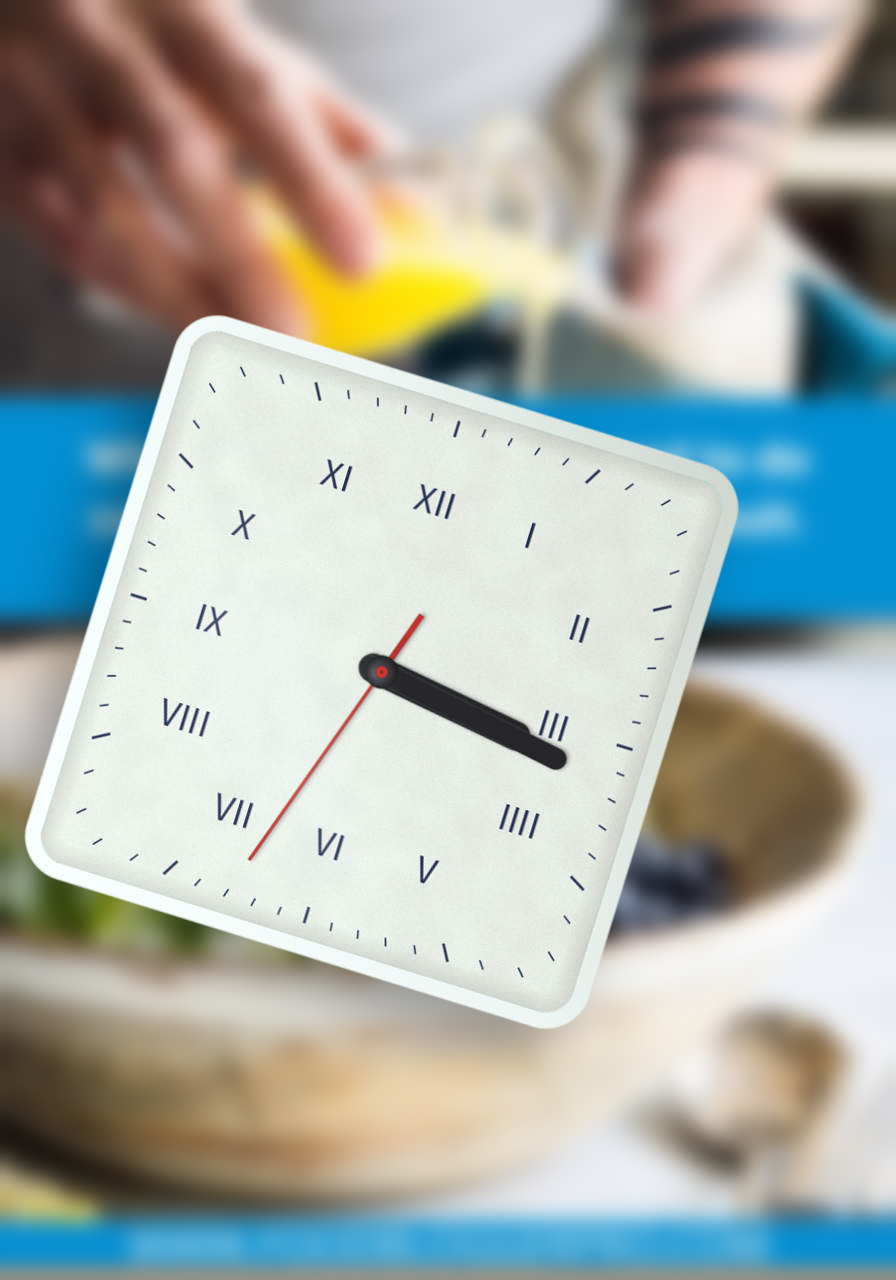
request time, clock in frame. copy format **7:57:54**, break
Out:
**3:16:33**
